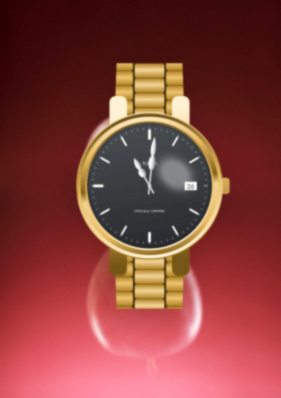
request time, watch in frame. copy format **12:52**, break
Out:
**11:01**
